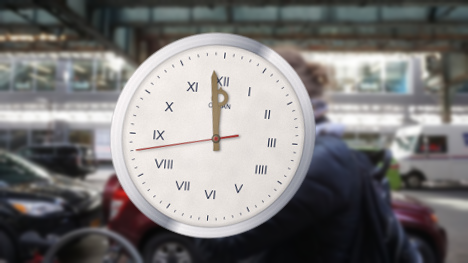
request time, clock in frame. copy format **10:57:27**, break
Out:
**11:58:43**
